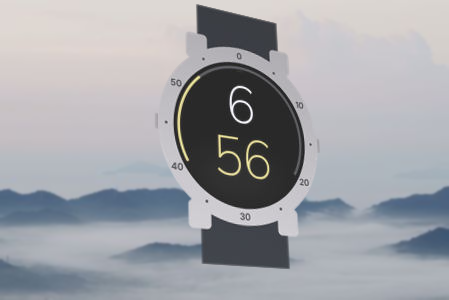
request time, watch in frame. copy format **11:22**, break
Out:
**6:56**
